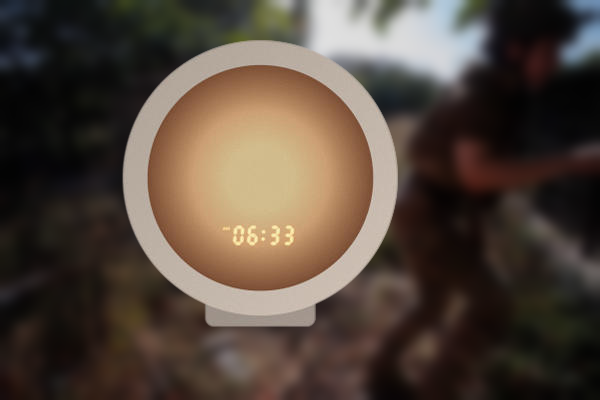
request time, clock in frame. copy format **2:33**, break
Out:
**6:33**
